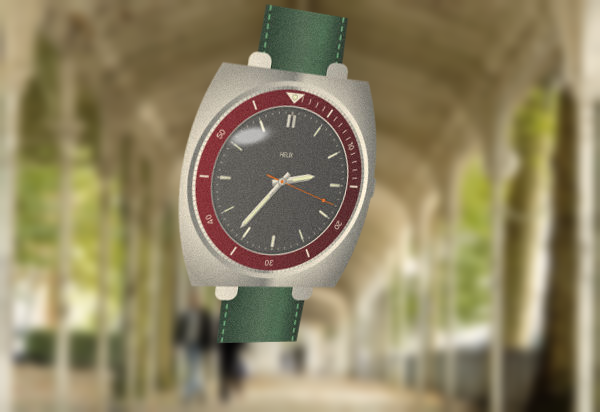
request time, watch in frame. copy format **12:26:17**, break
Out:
**2:36:18**
